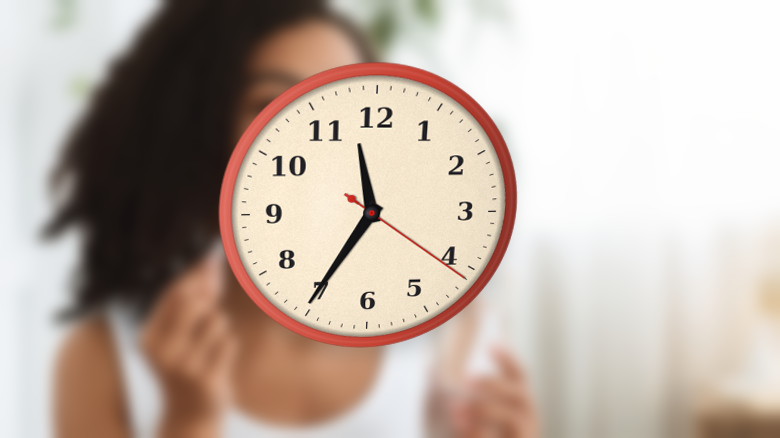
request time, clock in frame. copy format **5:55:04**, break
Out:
**11:35:21**
